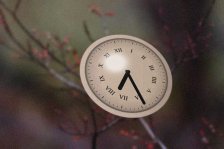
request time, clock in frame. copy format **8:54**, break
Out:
**7:29**
